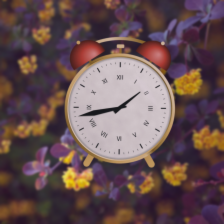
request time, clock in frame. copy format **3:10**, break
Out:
**1:43**
